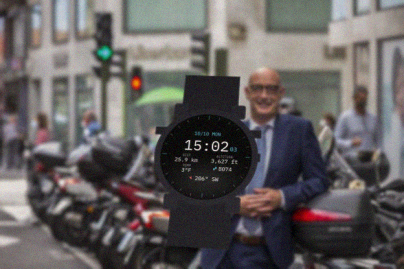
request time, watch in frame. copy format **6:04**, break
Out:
**15:02**
